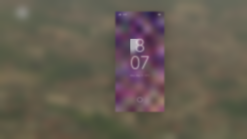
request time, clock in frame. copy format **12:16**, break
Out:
**8:07**
